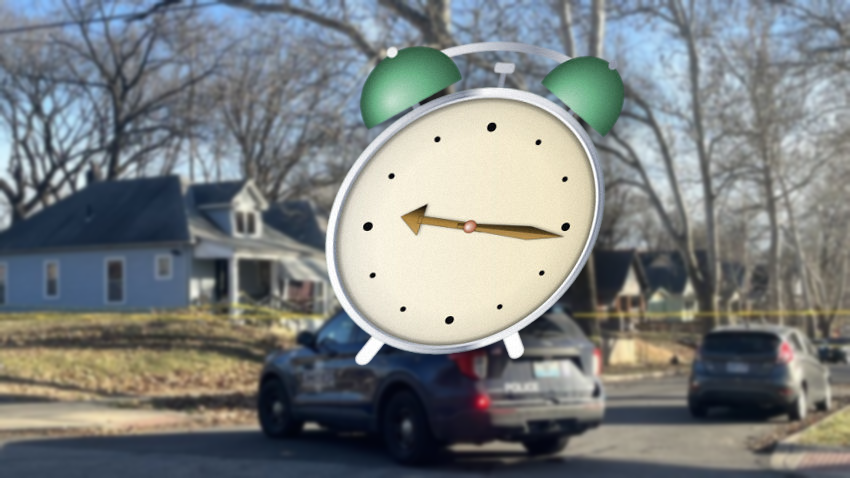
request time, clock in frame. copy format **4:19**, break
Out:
**9:16**
